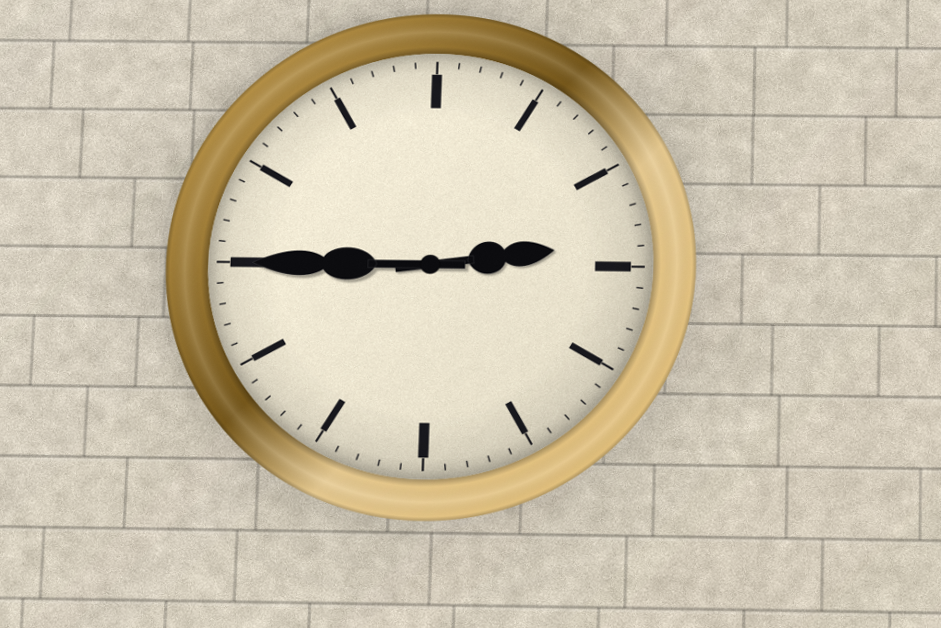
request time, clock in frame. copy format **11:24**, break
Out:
**2:45**
